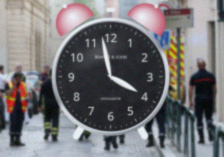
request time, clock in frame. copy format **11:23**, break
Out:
**3:58**
